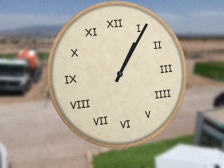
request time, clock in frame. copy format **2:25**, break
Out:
**1:06**
